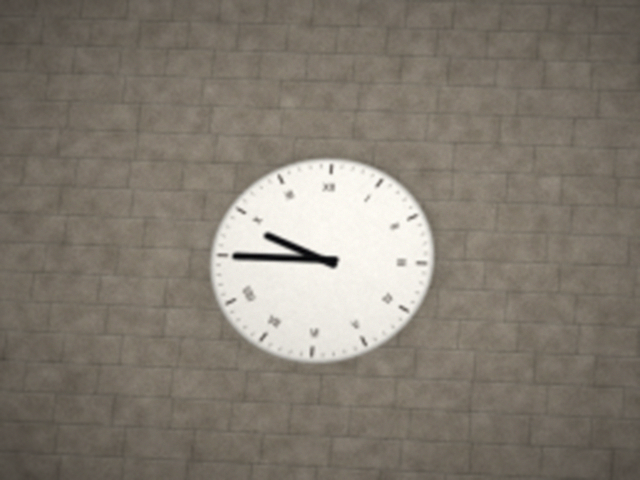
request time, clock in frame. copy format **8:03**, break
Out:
**9:45**
